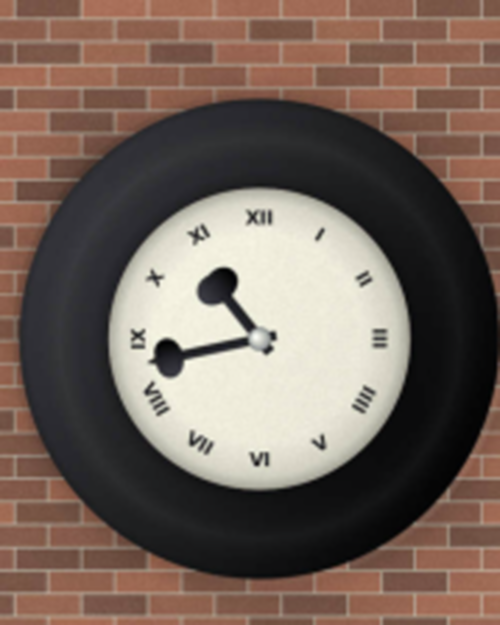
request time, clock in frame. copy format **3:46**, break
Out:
**10:43**
